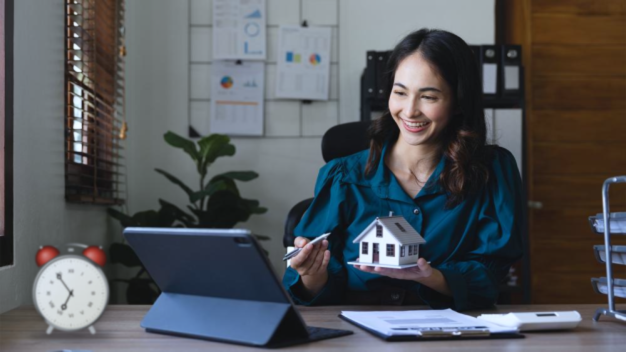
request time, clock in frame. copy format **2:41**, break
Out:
**6:54**
